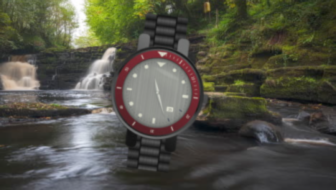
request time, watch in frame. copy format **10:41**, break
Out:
**11:26**
